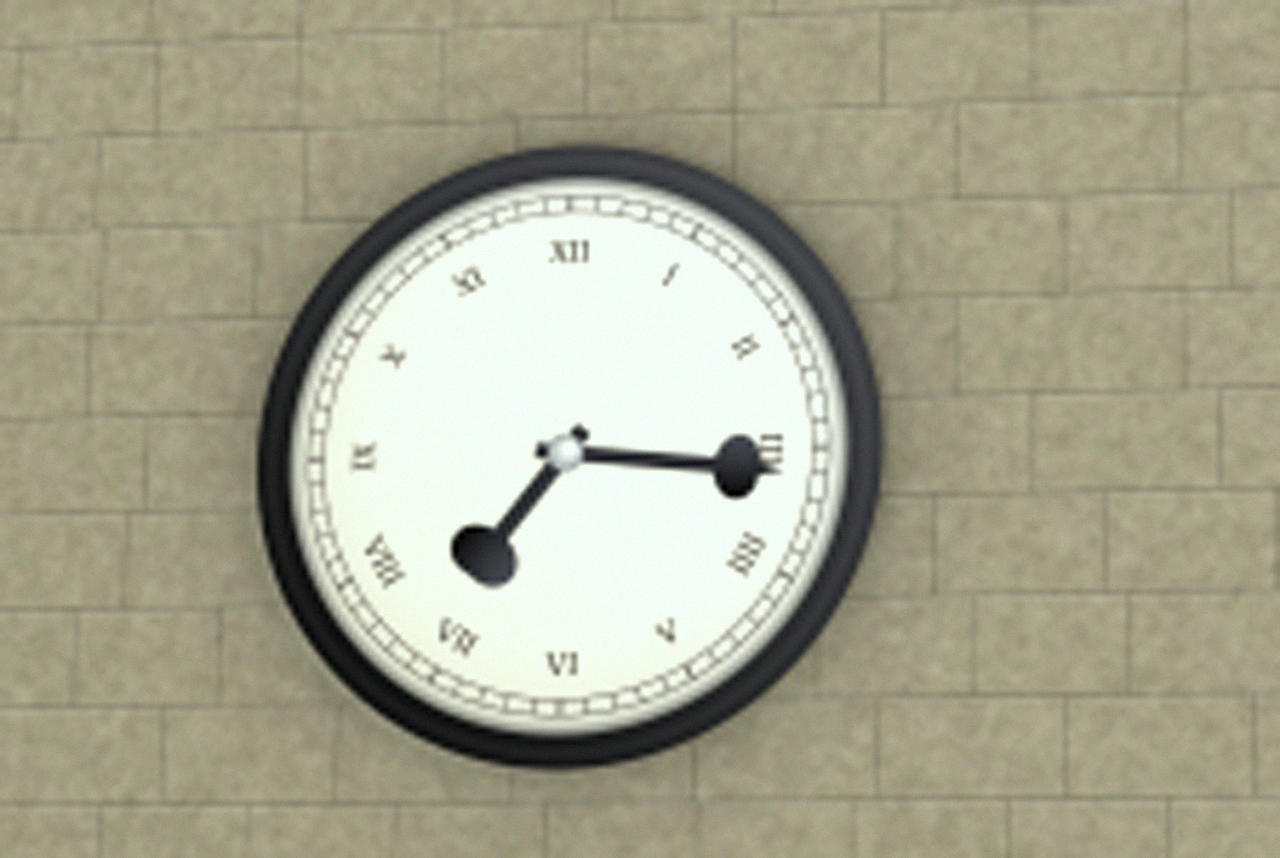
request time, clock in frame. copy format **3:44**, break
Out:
**7:16**
